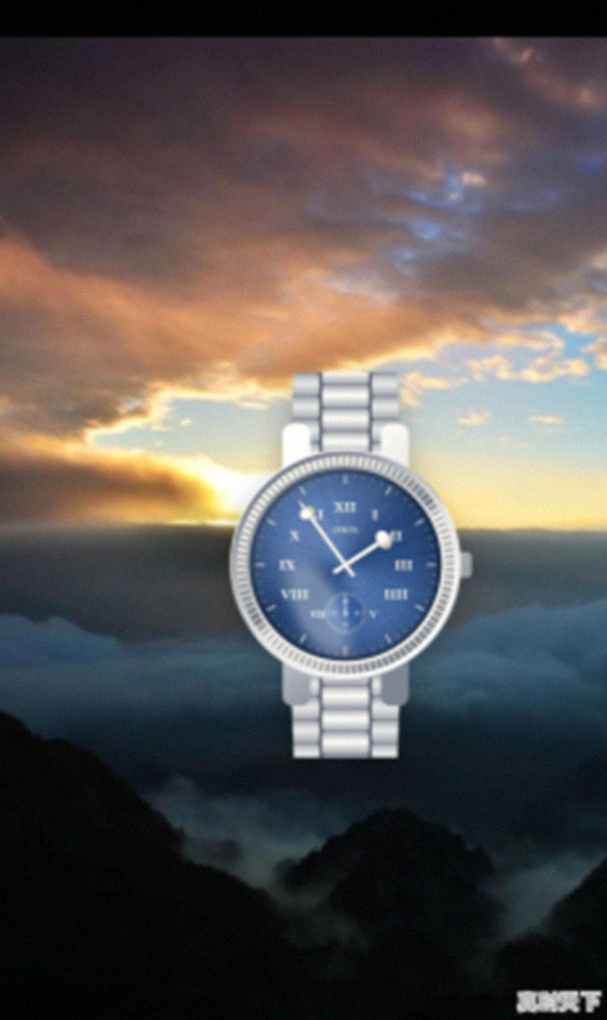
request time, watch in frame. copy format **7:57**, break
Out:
**1:54**
